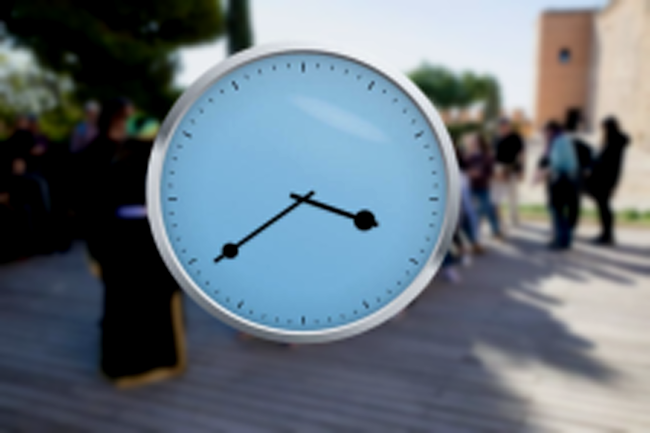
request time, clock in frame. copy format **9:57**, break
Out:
**3:39**
